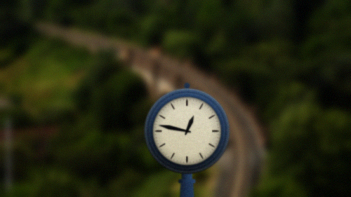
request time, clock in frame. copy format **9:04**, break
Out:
**12:47**
